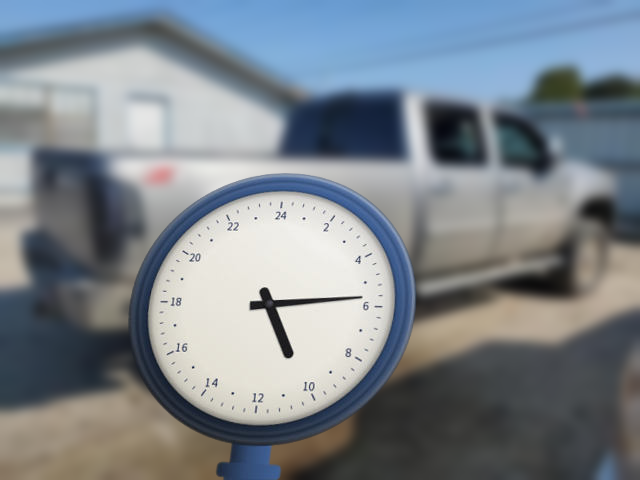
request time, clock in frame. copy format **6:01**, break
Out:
**10:14**
